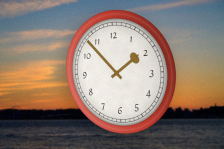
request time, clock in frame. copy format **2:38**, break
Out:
**1:53**
